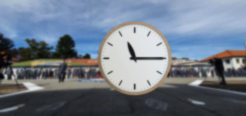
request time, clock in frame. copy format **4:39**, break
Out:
**11:15**
